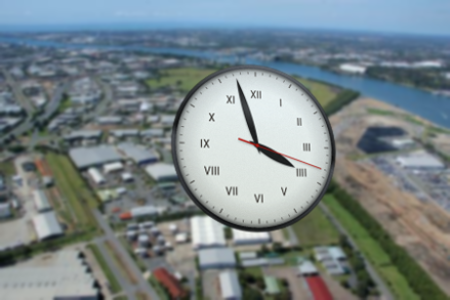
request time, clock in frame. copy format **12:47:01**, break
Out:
**3:57:18**
